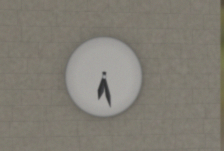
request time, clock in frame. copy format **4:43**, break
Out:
**6:28**
